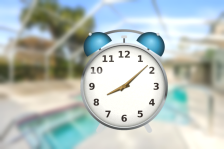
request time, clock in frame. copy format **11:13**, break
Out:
**8:08**
